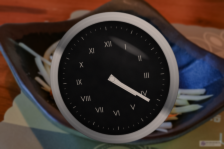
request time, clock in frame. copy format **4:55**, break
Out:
**4:21**
